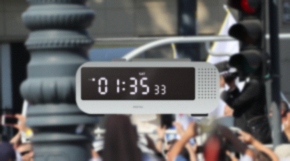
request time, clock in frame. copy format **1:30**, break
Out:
**1:35**
